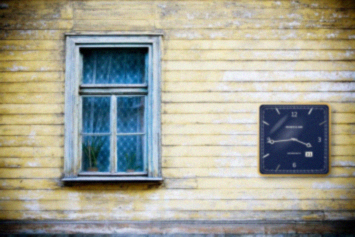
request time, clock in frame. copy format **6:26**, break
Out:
**3:44**
